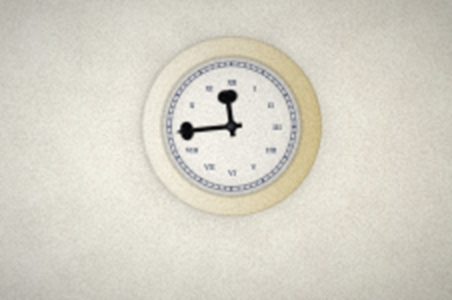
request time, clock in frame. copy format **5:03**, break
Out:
**11:44**
